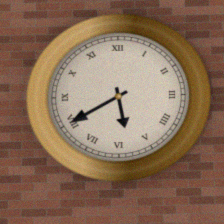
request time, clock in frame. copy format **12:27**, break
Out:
**5:40**
